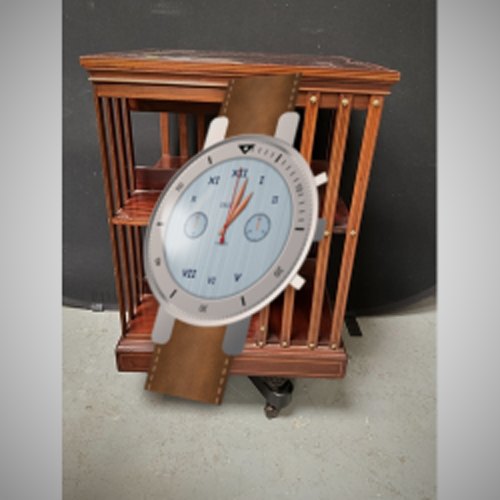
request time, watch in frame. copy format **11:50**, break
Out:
**1:02**
